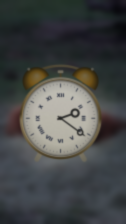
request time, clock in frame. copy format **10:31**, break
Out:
**2:21**
